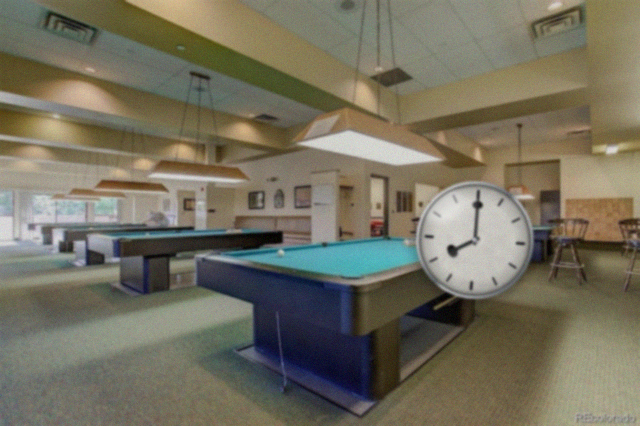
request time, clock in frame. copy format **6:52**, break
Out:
**8:00**
